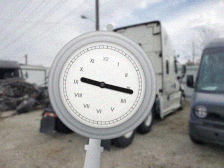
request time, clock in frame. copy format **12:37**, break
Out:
**9:16**
